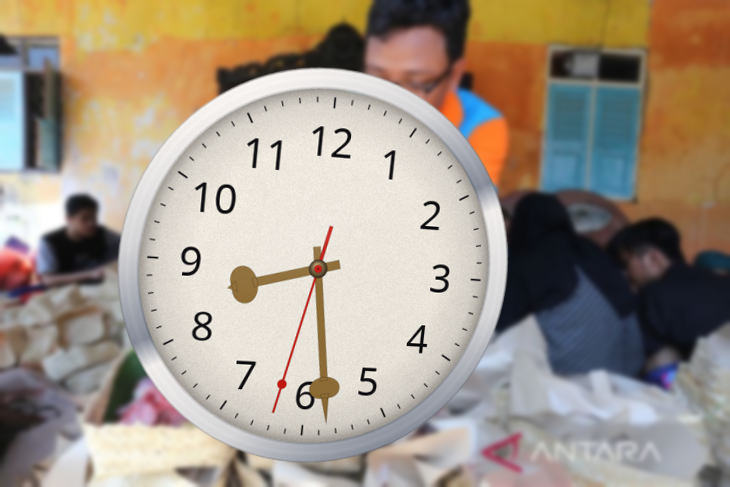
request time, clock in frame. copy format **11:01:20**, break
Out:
**8:28:32**
